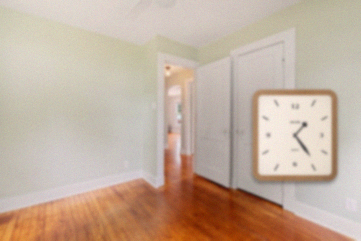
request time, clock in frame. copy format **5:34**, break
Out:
**1:24**
